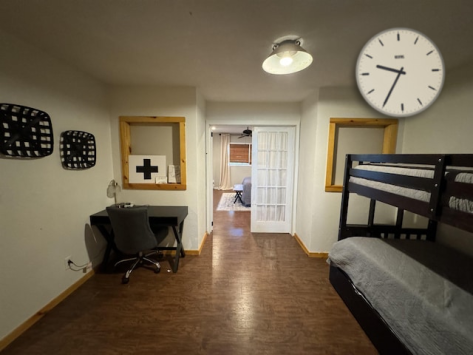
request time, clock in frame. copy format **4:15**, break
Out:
**9:35**
